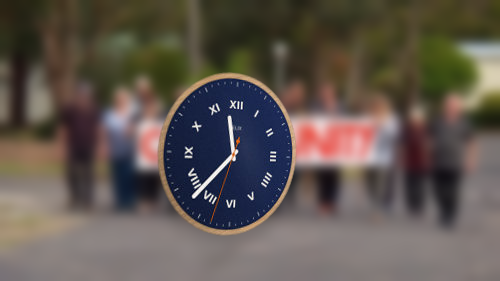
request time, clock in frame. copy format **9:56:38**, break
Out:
**11:37:33**
